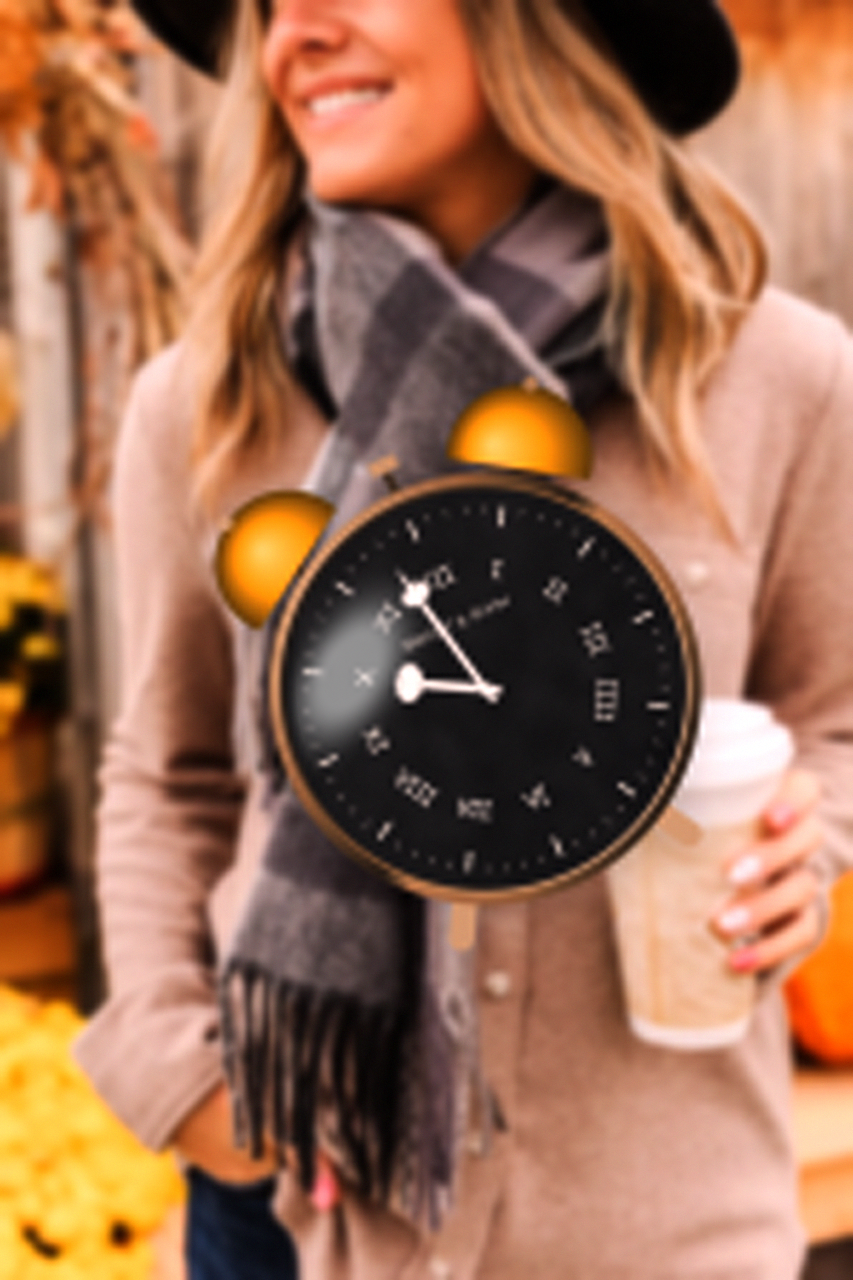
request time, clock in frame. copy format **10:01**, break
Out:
**9:58**
